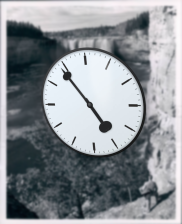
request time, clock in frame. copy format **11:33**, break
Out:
**4:54**
